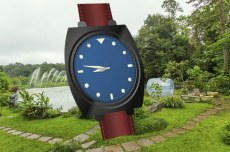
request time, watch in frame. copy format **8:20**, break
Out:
**8:47**
